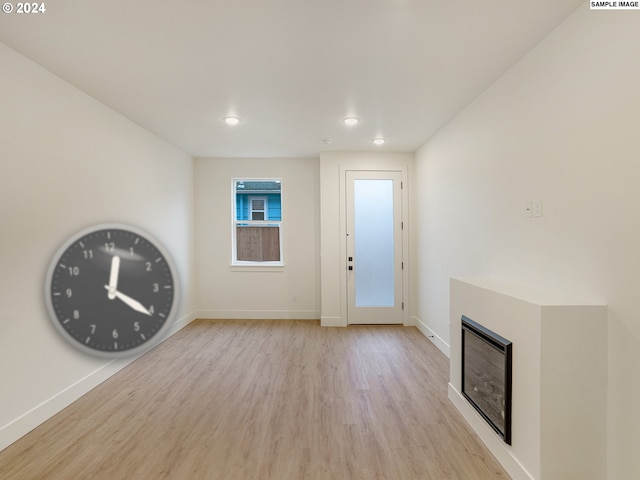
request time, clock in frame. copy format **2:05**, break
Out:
**12:21**
